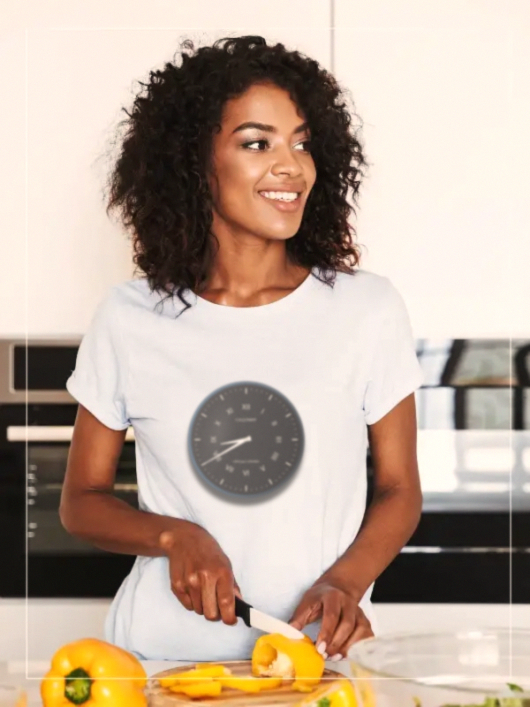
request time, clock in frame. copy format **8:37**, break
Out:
**8:40**
